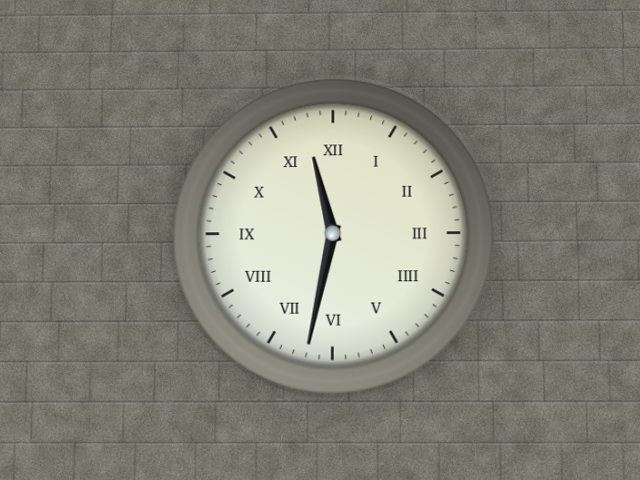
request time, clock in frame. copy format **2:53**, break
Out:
**11:32**
